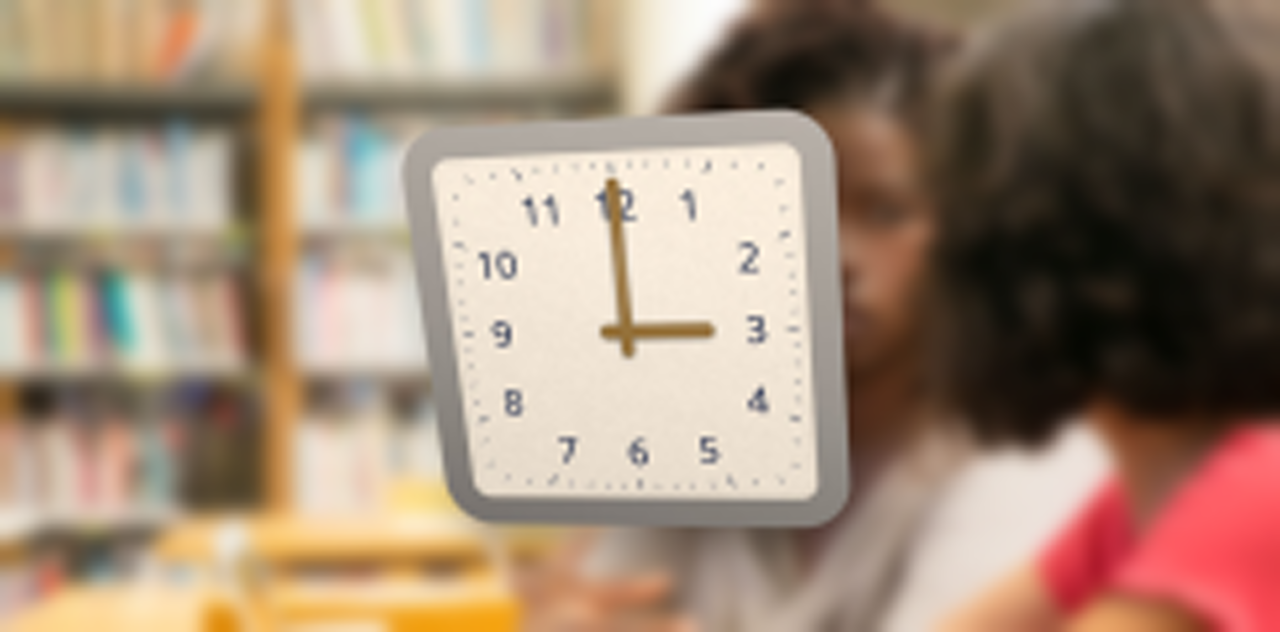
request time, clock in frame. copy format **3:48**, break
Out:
**3:00**
